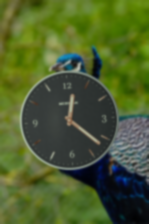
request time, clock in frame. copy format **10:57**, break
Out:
**12:22**
